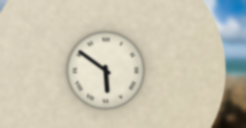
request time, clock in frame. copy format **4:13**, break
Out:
**5:51**
